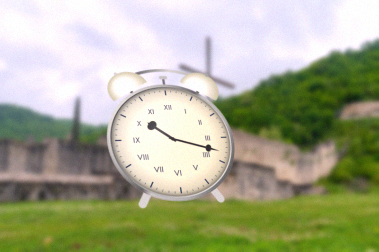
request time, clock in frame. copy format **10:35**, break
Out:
**10:18**
